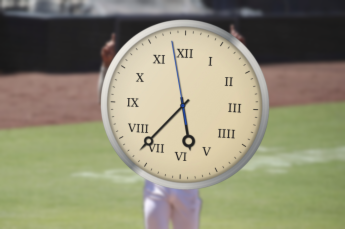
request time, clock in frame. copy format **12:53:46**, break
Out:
**5:36:58**
